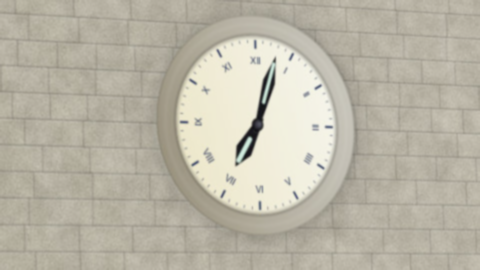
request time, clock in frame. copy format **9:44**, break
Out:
**7:03**
